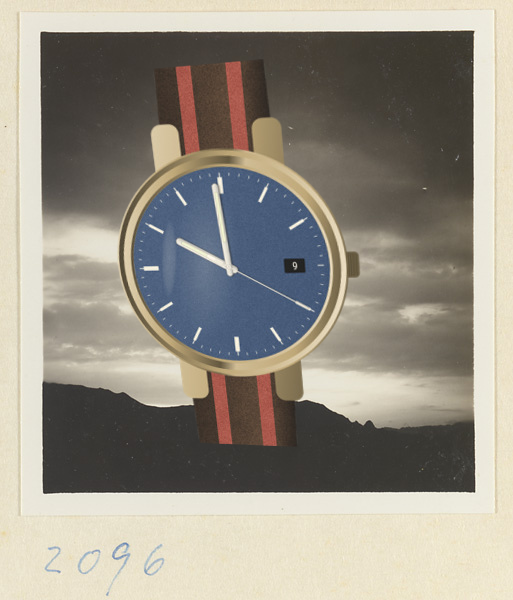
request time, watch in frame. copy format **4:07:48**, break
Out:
**9:59:20**
